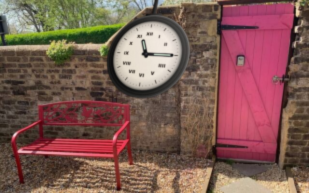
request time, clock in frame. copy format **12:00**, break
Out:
**11:15**
